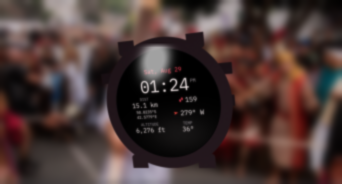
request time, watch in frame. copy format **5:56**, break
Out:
**1:24**
